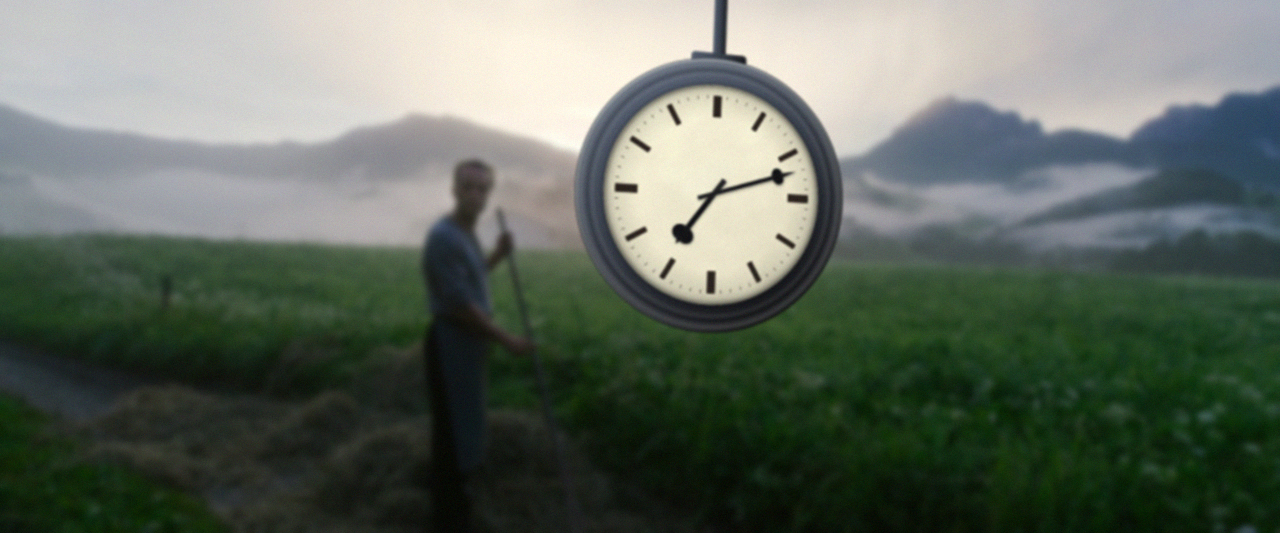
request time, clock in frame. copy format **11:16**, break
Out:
**7:12**
